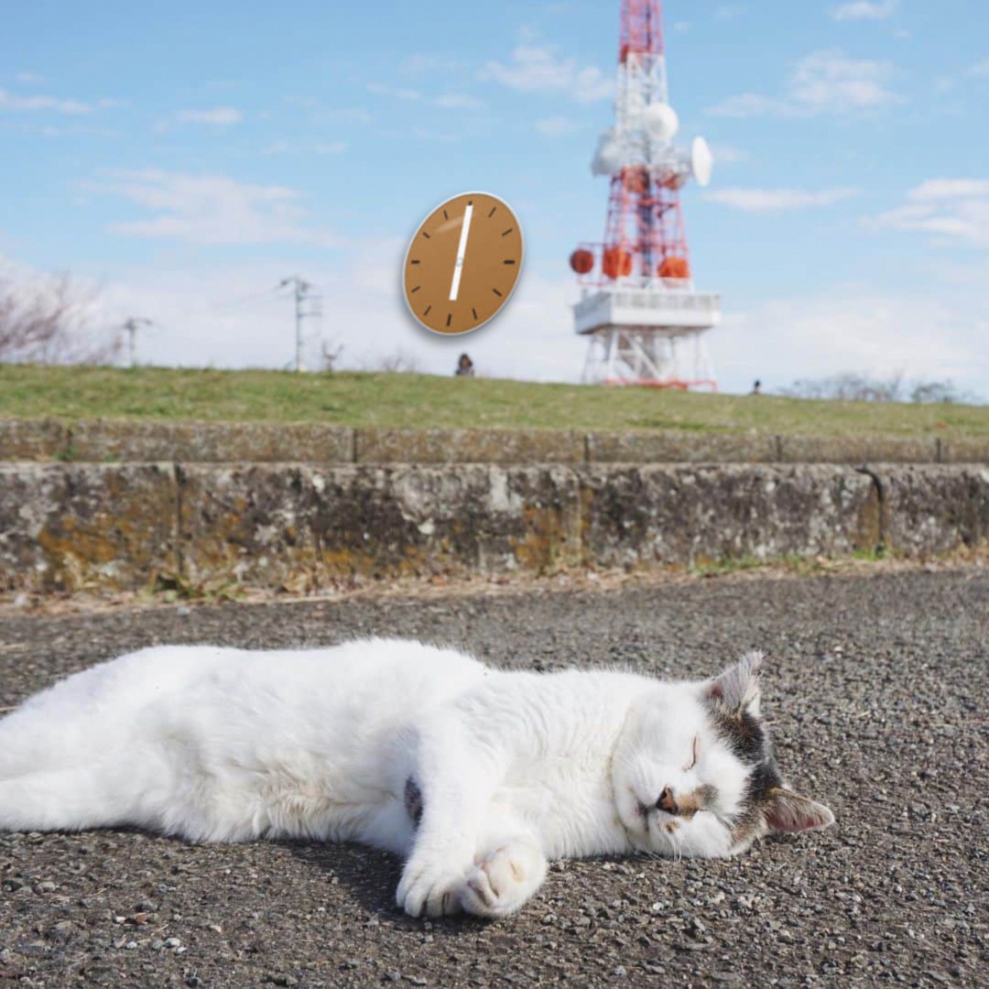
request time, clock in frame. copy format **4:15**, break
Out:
**6:00**
